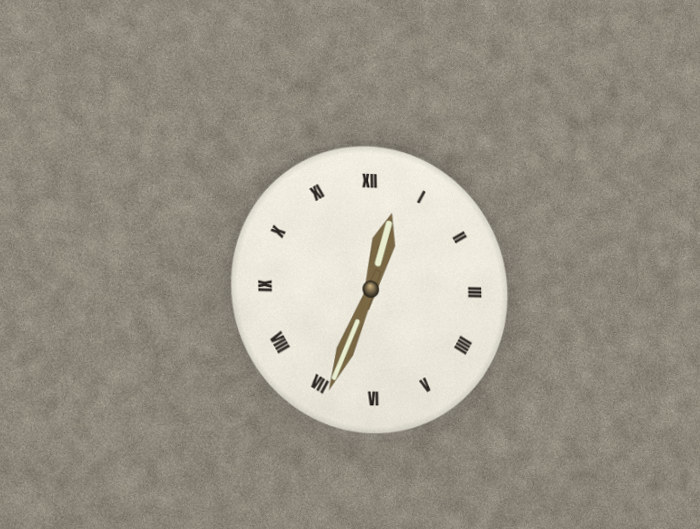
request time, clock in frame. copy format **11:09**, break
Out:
**12:34**
